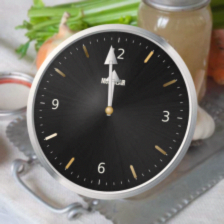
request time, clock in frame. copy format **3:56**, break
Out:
**11:59**
